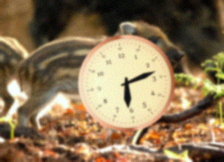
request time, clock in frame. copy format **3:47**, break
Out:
**6:13**
